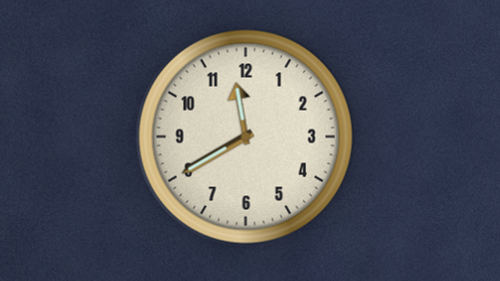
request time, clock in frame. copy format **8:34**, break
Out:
**11:40**
